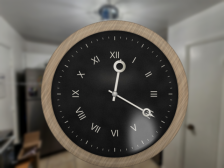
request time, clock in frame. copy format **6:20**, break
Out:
**12:20**
